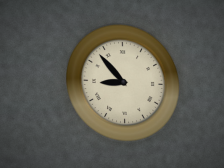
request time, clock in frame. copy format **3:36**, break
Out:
**8:53**
